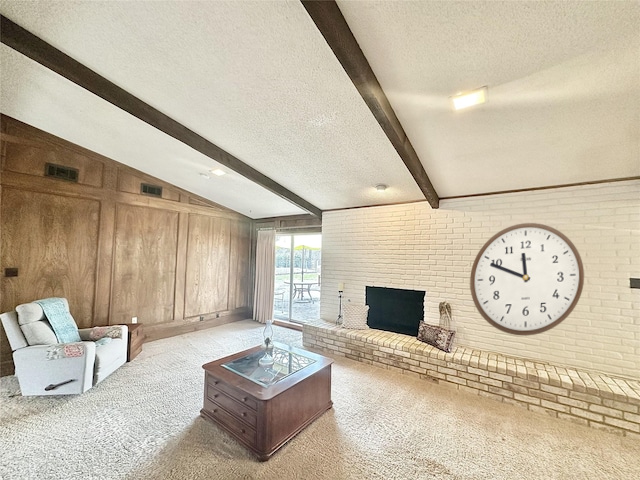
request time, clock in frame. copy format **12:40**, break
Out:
**11:49**
